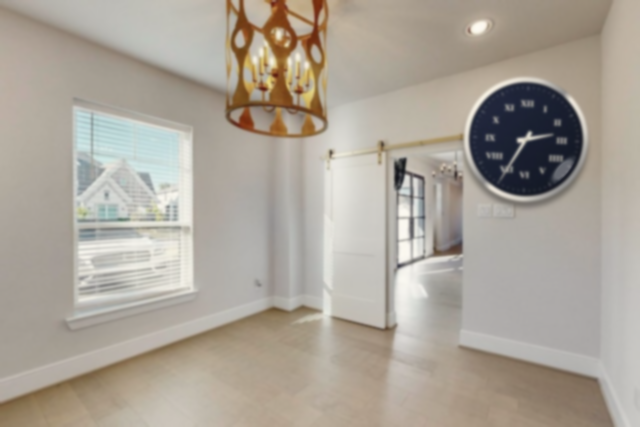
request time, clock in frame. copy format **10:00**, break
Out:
**2:35**
